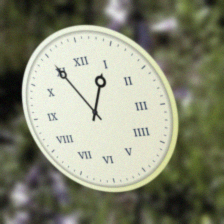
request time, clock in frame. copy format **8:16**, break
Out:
**12:55**
